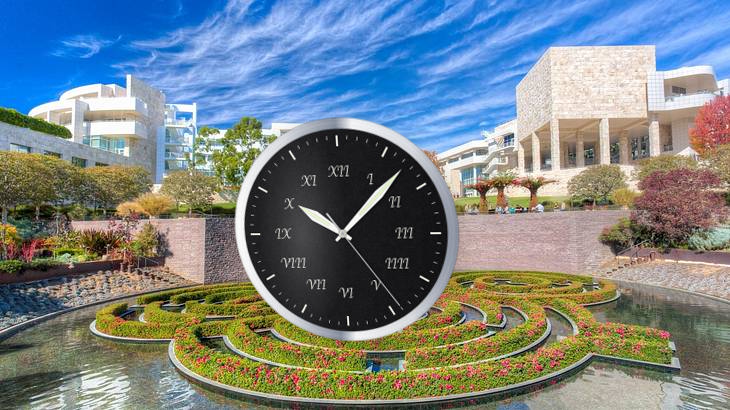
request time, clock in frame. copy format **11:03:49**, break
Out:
**10:07:24**
